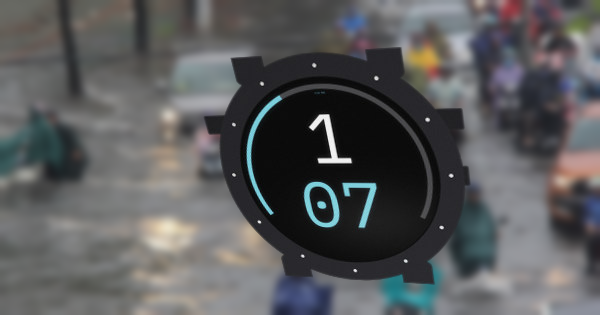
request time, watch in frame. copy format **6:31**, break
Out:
**1:07**
